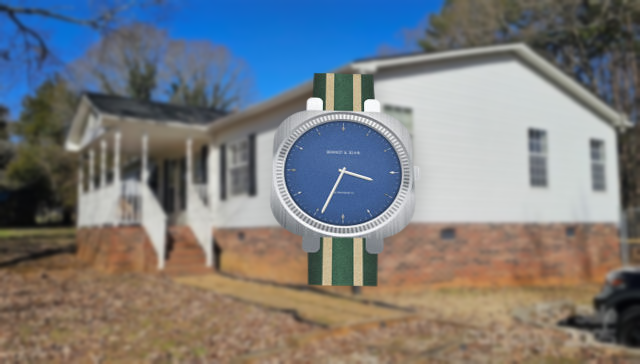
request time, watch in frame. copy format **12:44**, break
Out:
**3:34**
